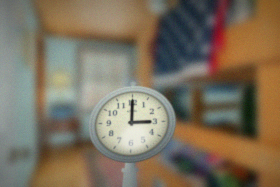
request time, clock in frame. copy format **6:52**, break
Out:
**3:00**
